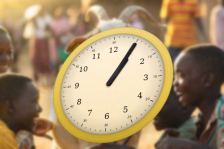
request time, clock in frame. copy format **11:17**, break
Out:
**1:05**
